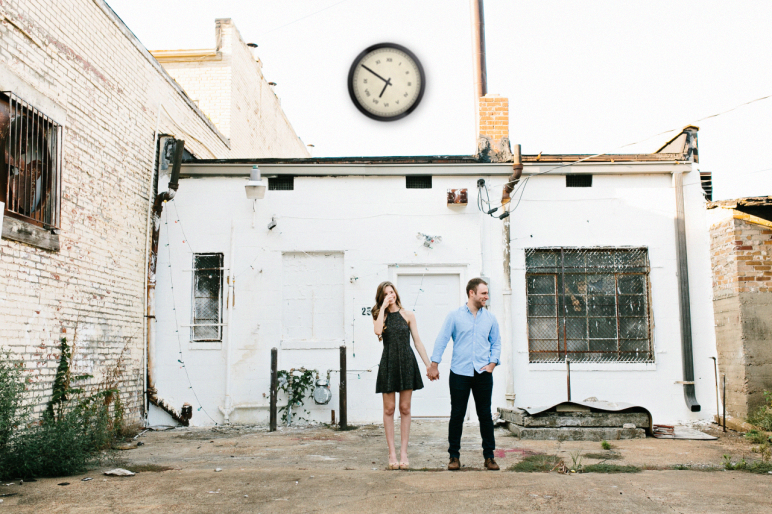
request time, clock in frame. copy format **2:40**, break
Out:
**6:50**
